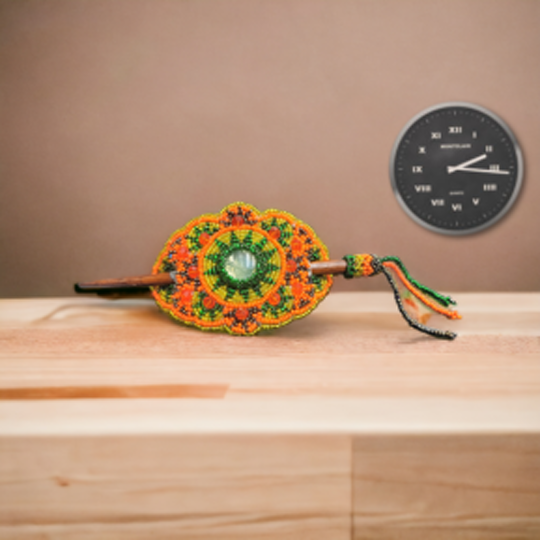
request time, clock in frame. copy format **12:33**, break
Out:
**2:16**
